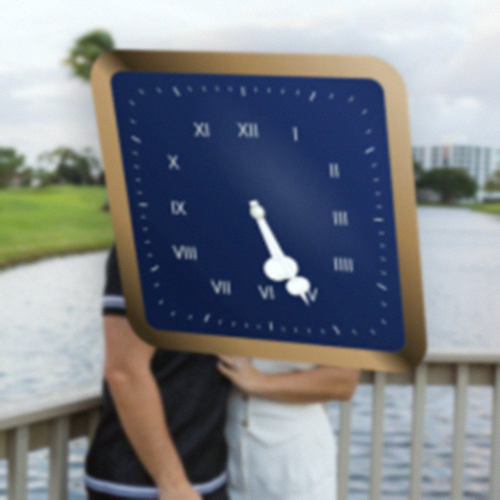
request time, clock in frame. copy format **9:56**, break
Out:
**5:26**
